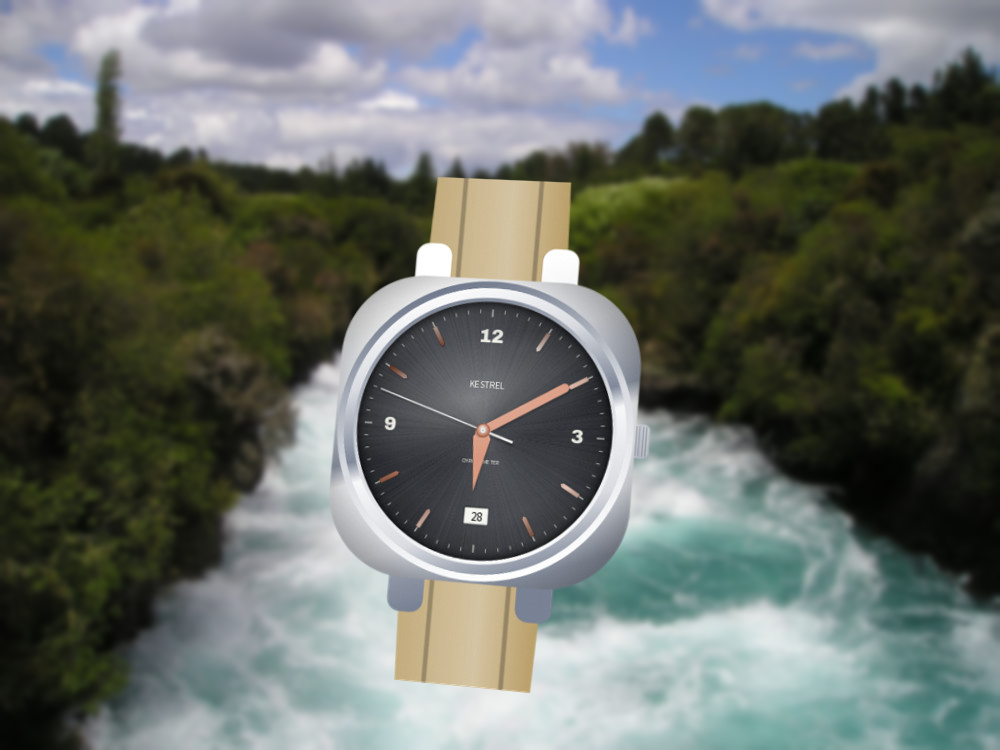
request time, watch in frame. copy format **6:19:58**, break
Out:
**6:09:48**
